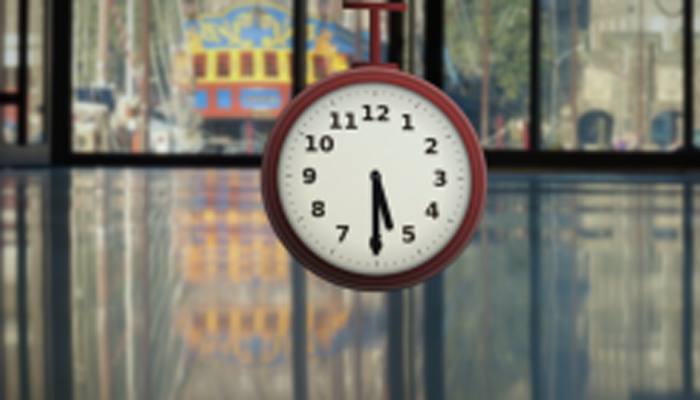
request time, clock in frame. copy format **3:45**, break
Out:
**5:30**
